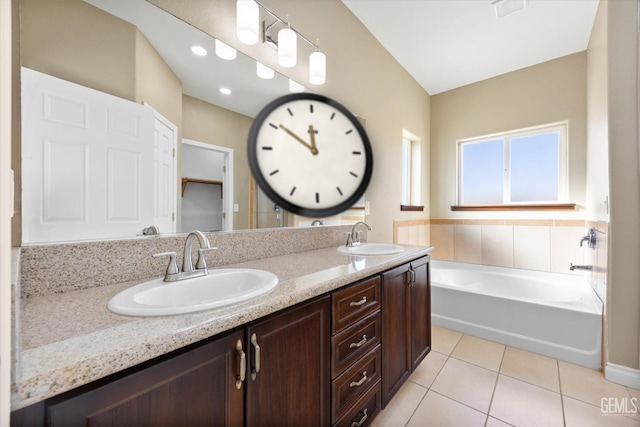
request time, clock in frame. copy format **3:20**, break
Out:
**11:51**
